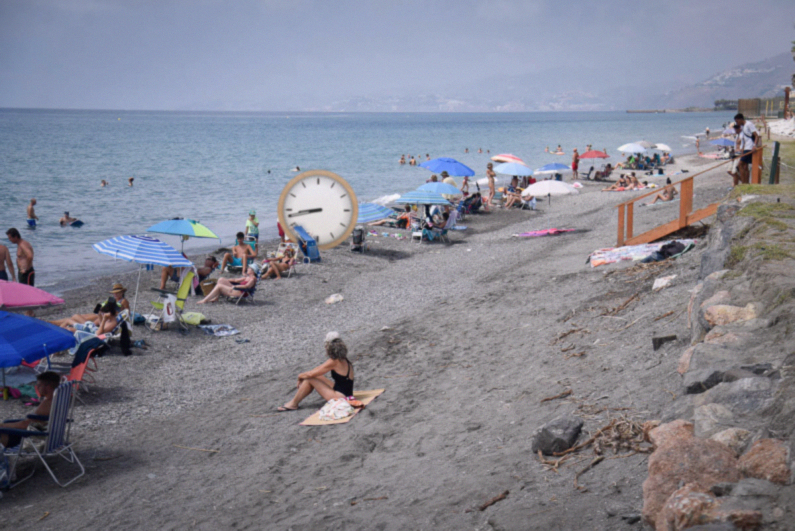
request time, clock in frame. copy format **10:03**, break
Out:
**8:43**
